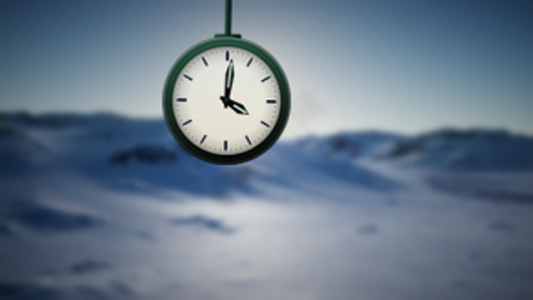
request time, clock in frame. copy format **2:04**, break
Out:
**4:01**
